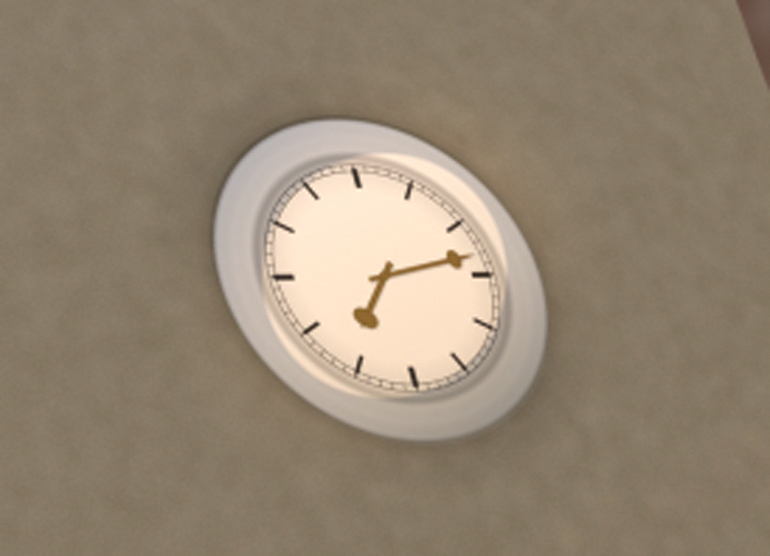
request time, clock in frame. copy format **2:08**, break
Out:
**7:13**
